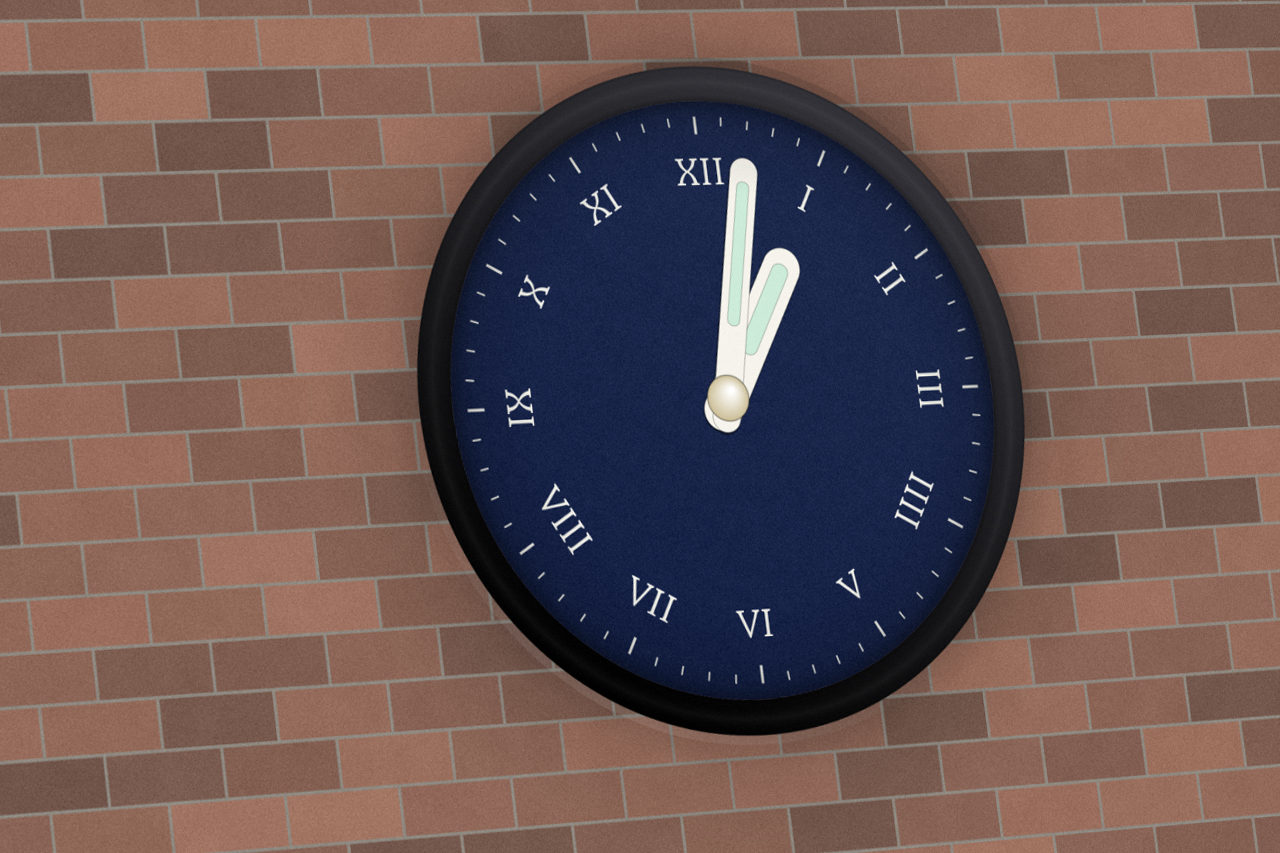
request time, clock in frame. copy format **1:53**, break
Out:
**1:02**
